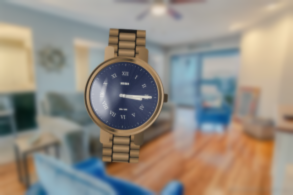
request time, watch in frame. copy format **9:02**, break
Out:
**3:15**
